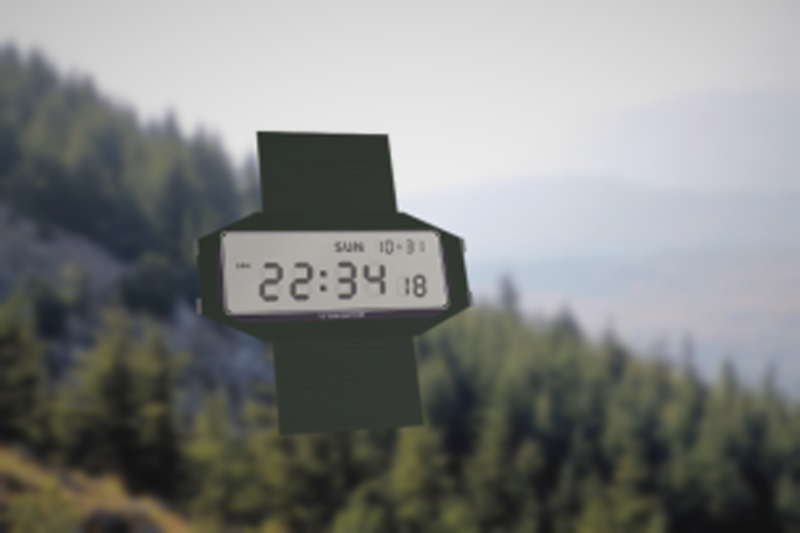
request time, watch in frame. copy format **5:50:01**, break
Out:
**22:34:18**
